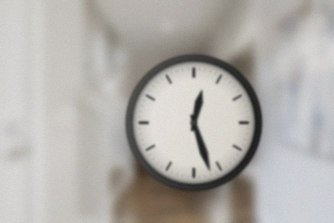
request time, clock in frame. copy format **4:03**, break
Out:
**12:27**
